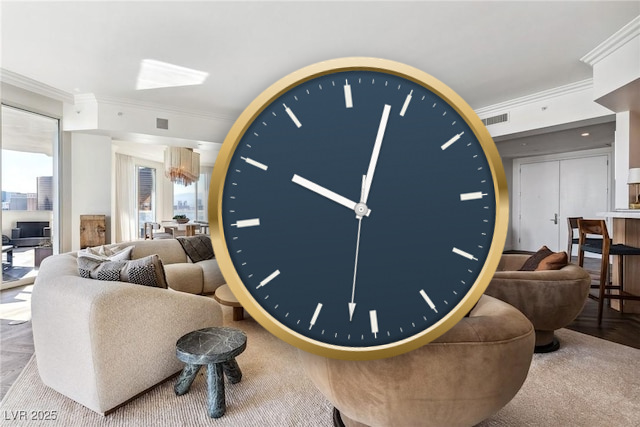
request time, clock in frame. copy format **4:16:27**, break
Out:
**10:03:32**
